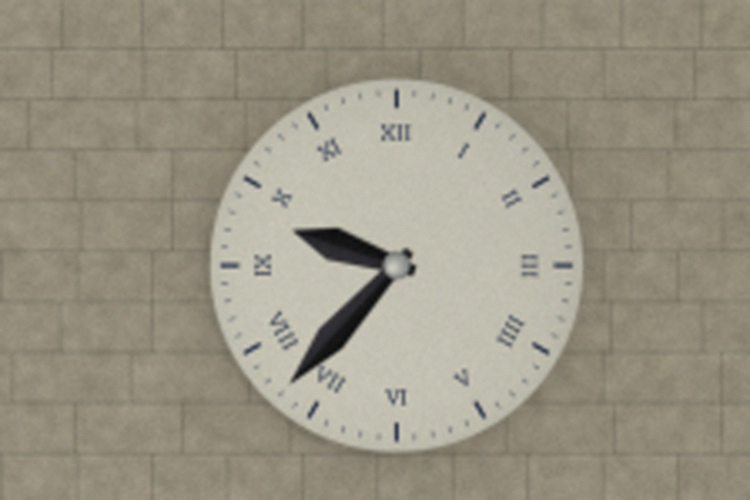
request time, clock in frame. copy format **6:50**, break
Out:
**9:37**
